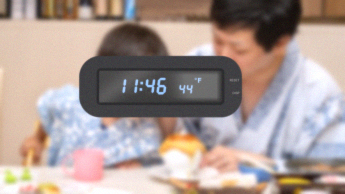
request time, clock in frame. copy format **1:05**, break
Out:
**11:46**
